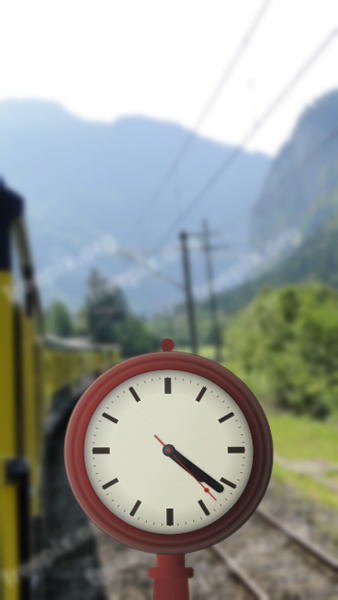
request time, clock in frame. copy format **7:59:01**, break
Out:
**4:21:23**
